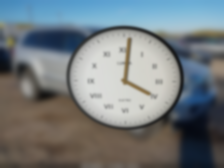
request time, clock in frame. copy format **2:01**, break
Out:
**4:01**
